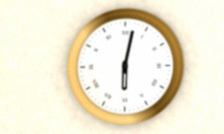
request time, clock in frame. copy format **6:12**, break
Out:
**6:02**
